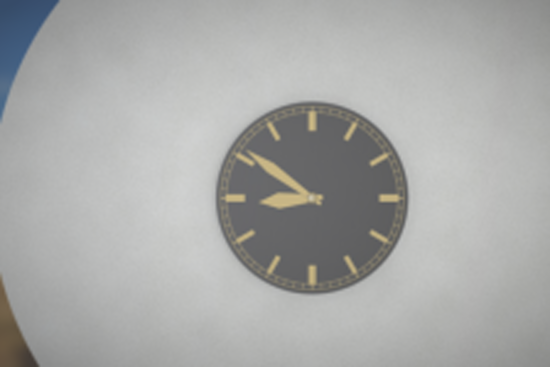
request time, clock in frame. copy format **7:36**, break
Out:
**8:51**
